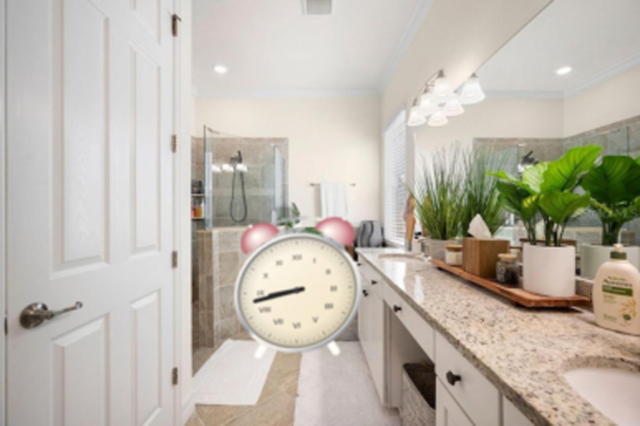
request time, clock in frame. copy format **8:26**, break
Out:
**8:43**
